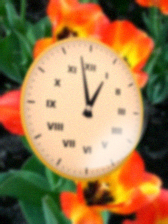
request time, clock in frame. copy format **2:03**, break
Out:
**12:58**
